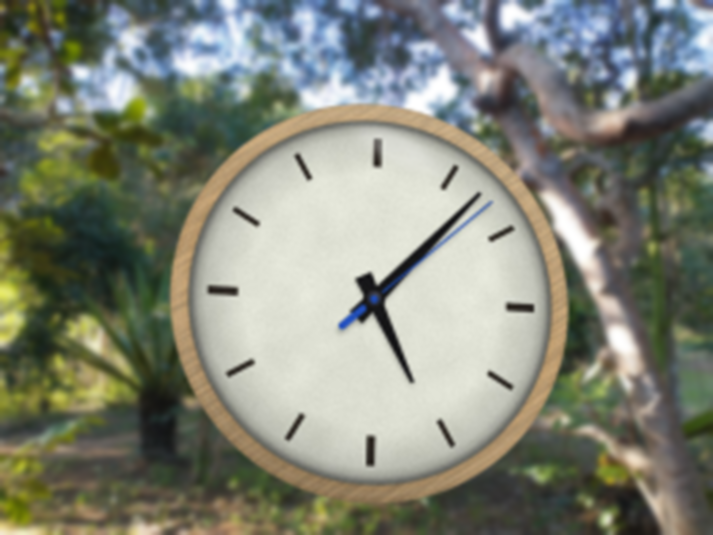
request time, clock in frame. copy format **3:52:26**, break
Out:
**5:07:08**
